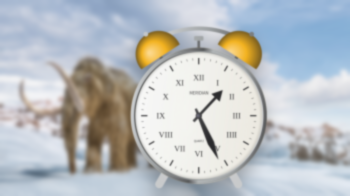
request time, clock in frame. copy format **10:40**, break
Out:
**1:26**
